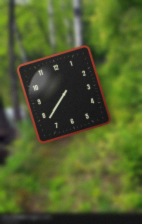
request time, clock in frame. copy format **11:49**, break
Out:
**7:38**
